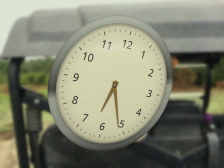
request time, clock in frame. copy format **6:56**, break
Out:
**6:26**
